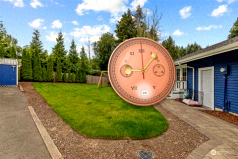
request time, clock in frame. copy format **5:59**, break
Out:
**9:07**
